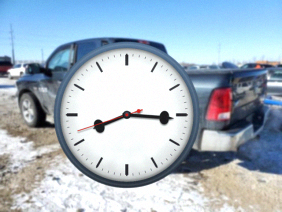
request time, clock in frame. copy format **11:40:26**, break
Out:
**8:15:42**
